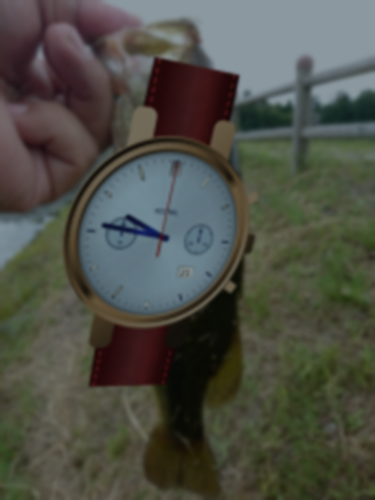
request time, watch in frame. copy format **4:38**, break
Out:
**9:46**
